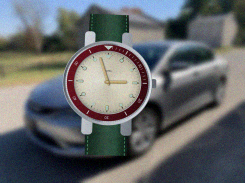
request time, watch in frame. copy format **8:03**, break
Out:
**2:57**
